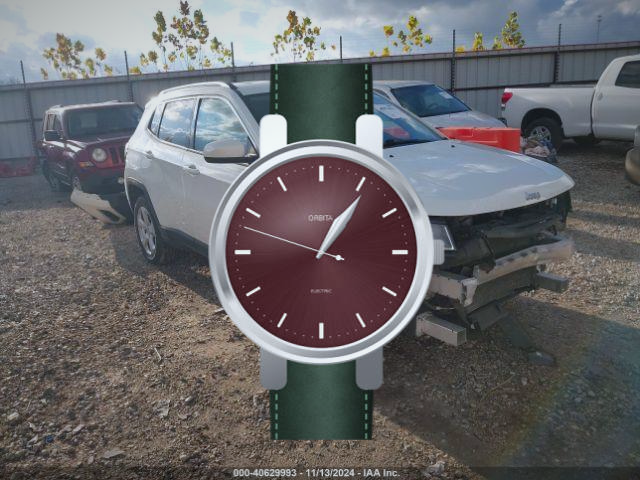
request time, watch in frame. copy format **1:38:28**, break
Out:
**1:05:48**
